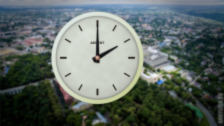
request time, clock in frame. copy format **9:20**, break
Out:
**2:00**
